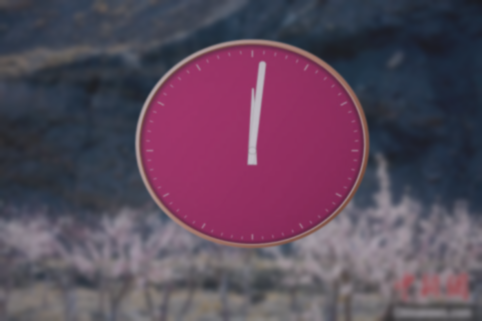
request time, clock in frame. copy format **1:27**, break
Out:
**12:01**
